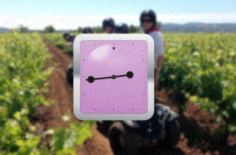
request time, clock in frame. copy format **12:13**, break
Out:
**2:44**
